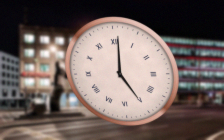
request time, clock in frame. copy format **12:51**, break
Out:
**5:01**
